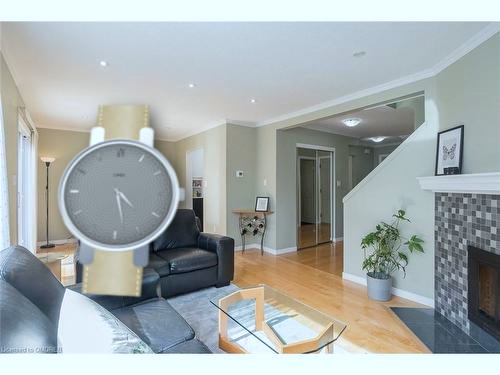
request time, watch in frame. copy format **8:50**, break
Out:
**4:28**
